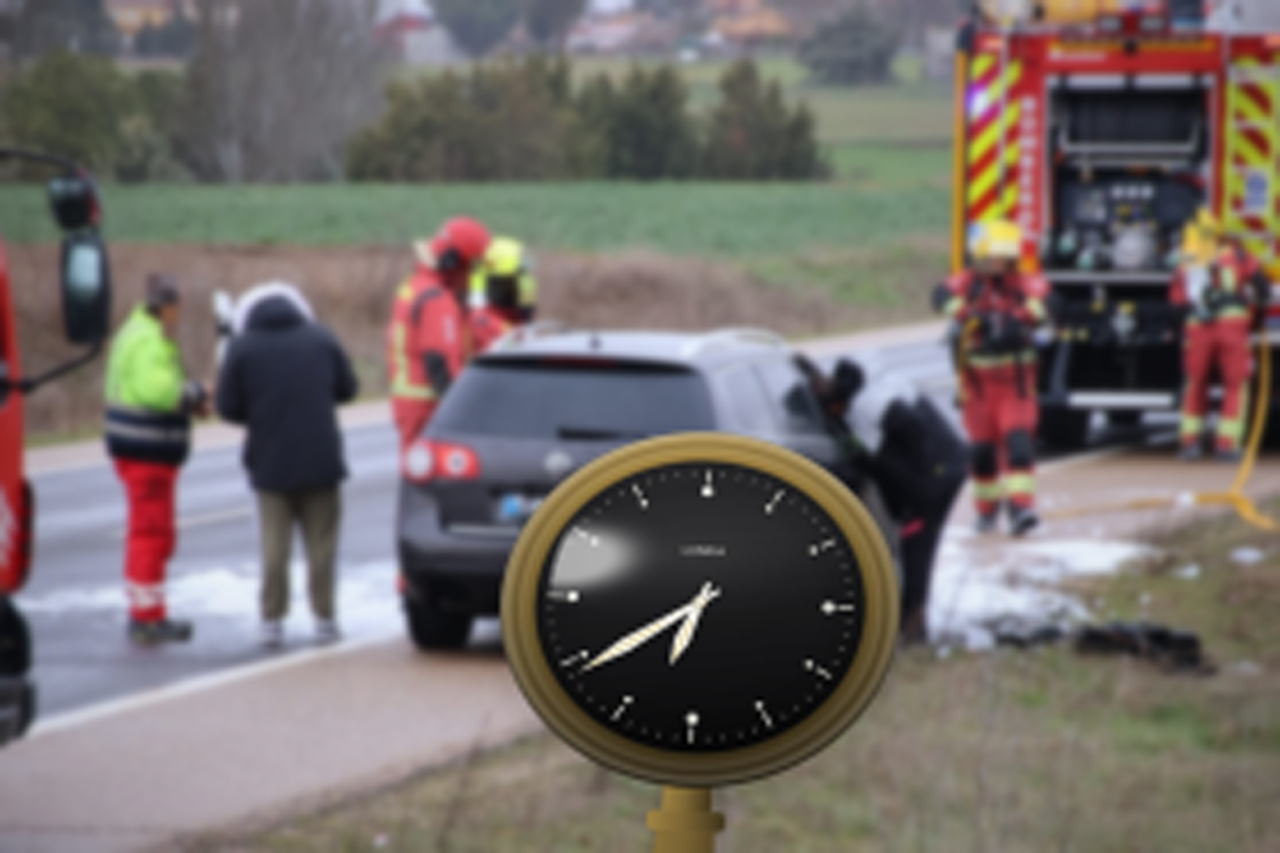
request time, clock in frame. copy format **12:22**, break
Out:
**6:39**
